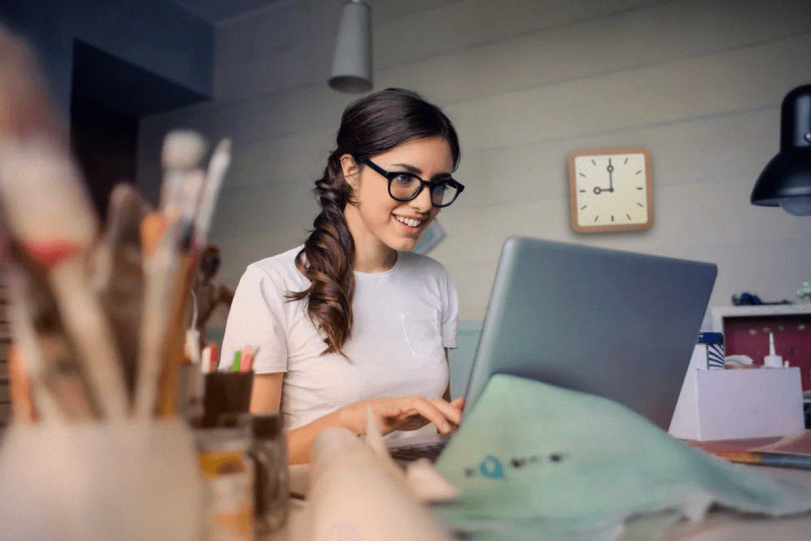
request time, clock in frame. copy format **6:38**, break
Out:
**9:00**
